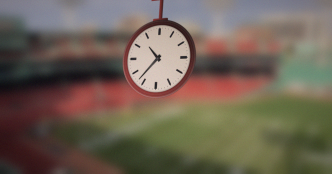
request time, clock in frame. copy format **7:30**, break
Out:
**10:37**
